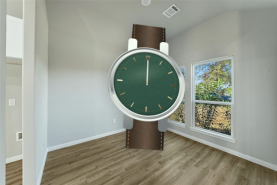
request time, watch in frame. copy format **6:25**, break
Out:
**12:00**
